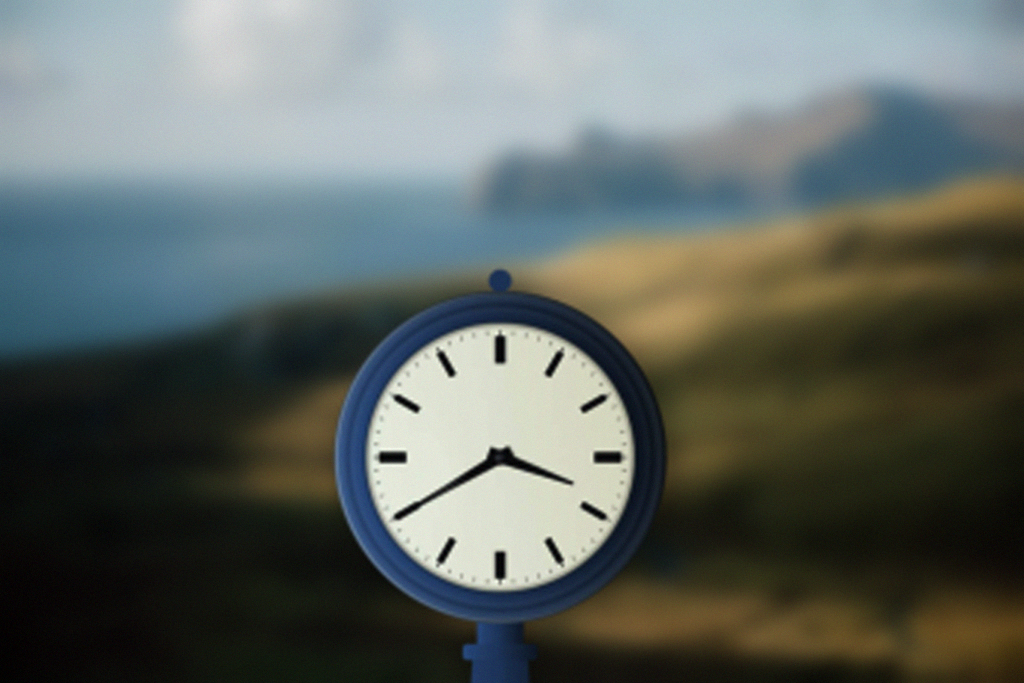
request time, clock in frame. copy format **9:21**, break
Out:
**3:40**
